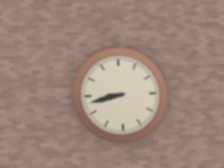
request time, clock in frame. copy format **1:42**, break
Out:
**8:43**
